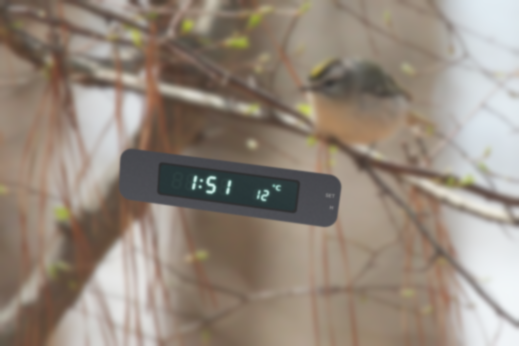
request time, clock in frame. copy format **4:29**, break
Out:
**1:51**
